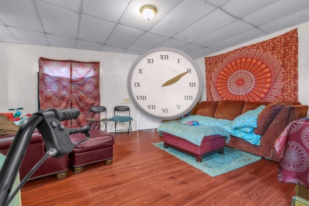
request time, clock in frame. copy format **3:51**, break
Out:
**2:10**
